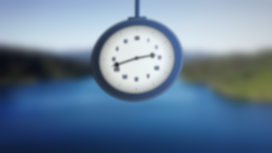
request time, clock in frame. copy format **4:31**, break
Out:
**2:42**
